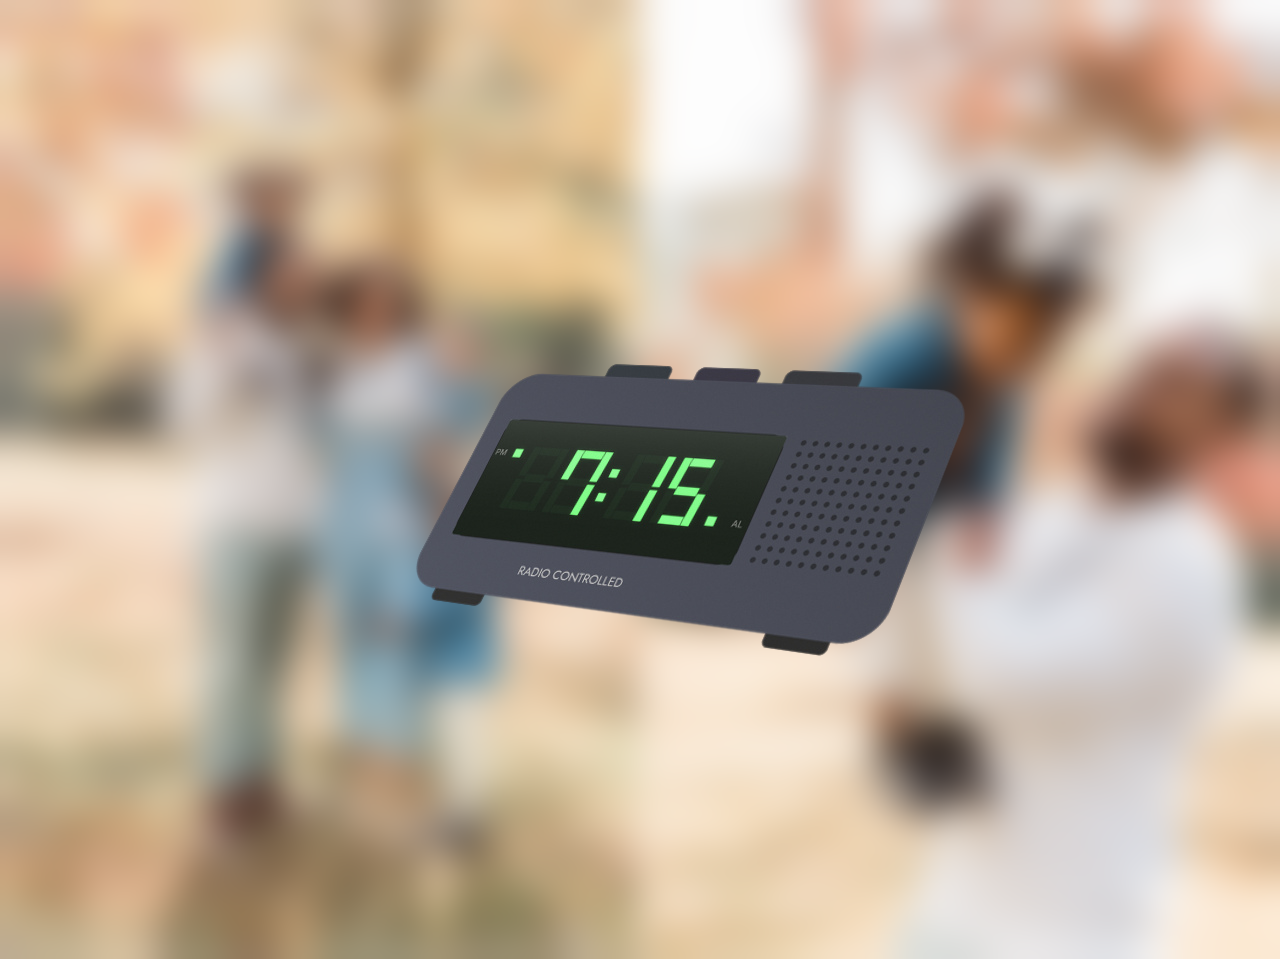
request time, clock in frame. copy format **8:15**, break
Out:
**7:15**
